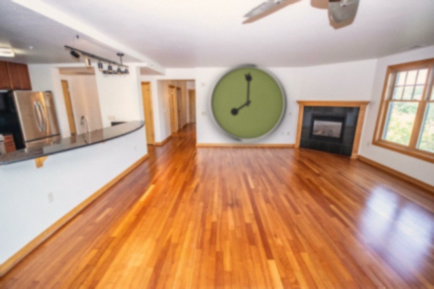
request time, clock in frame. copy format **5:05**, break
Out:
**8:01**
